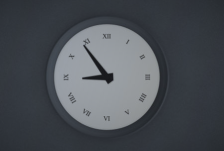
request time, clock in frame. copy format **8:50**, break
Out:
**8:54**
